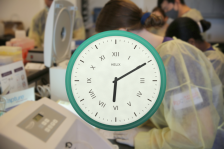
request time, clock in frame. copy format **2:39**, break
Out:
**6:10**
